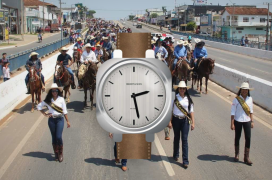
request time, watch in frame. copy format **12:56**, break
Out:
**2:28**
